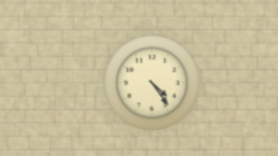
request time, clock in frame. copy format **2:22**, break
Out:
**4:24**
